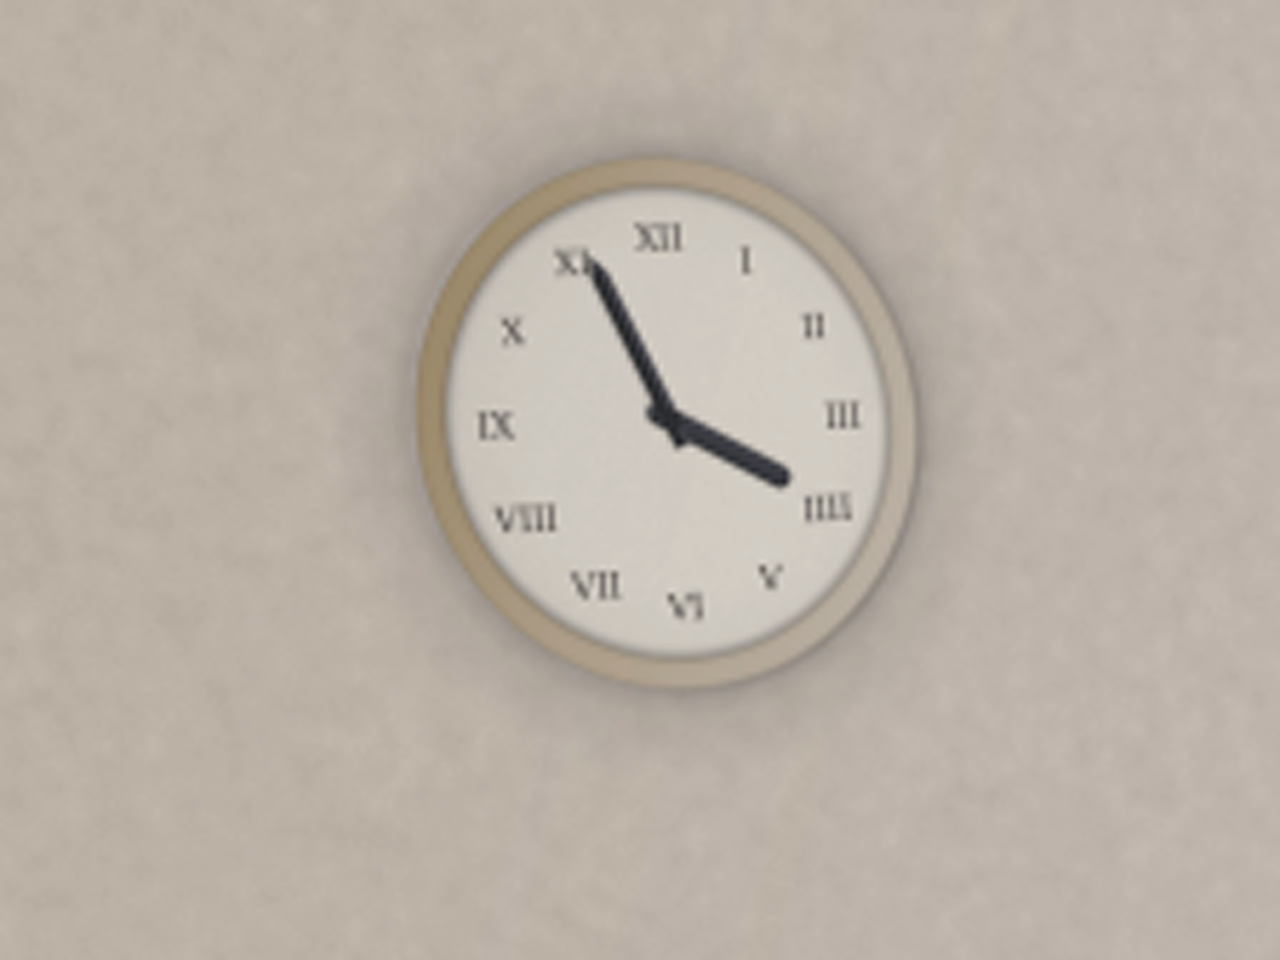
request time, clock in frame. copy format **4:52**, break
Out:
**3:56**
